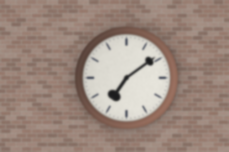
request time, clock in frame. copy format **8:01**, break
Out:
**7:09**
